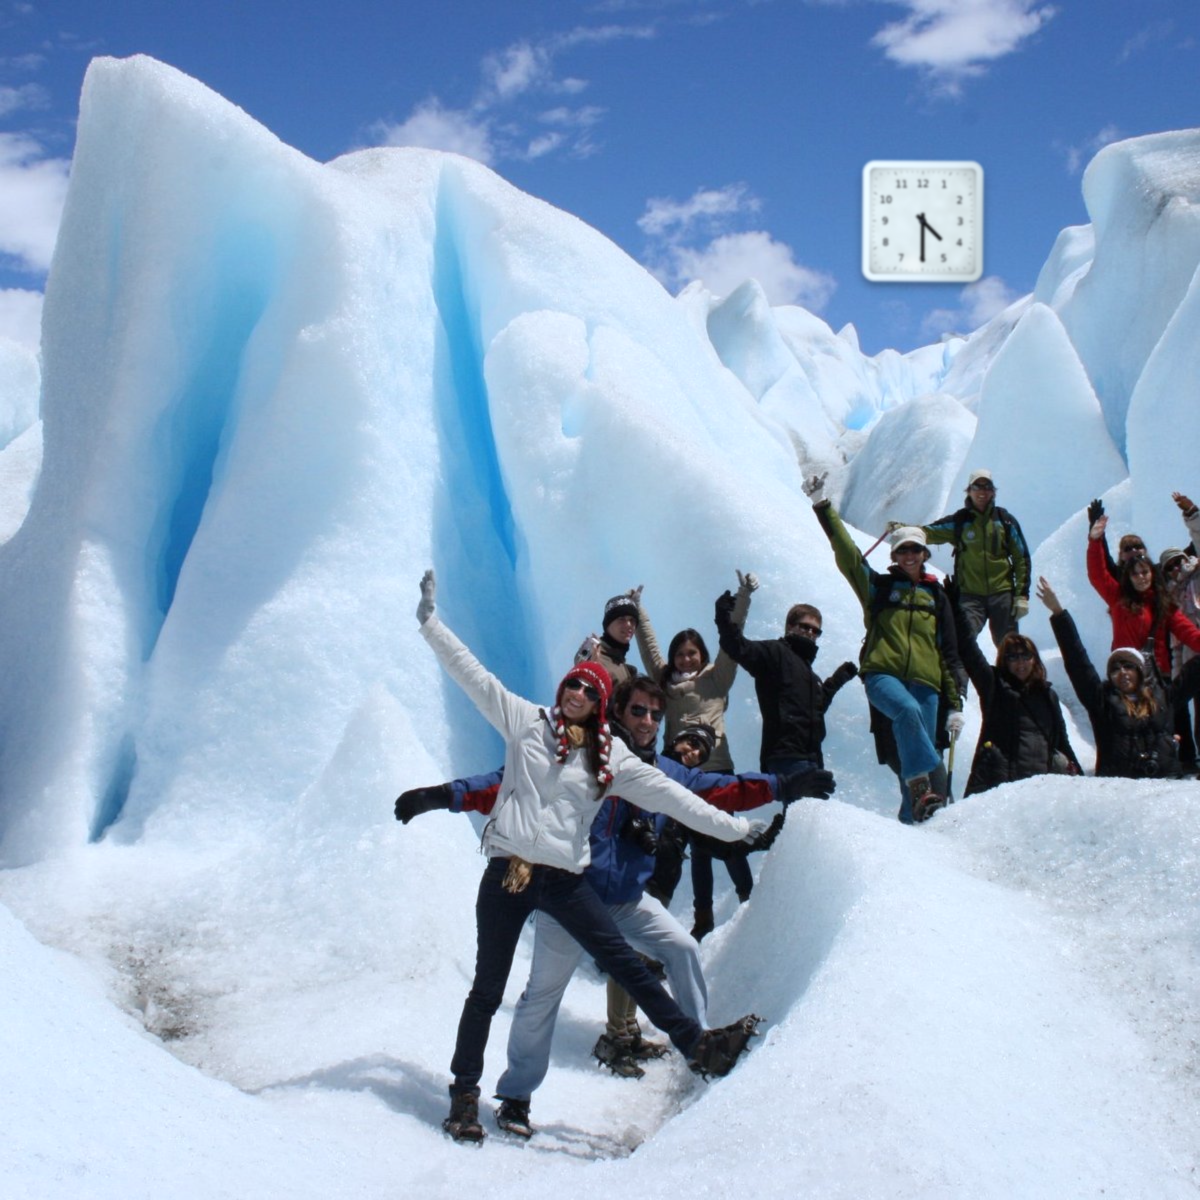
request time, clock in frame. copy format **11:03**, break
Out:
**4:30**
